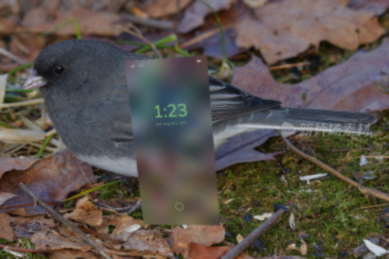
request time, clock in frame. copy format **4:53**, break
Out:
**1:23**
